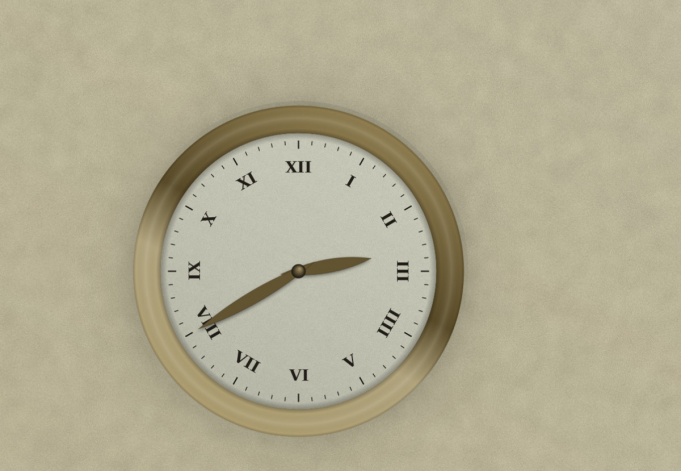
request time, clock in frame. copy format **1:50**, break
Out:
**2:40**
